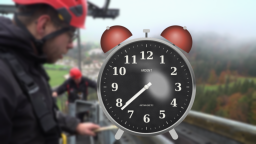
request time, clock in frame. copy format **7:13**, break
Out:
**7:38**
